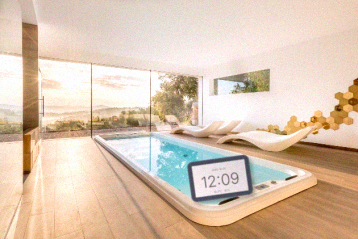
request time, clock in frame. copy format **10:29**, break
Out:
**12:09**
